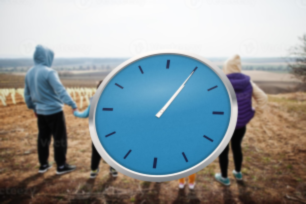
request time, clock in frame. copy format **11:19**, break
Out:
**1:05**
